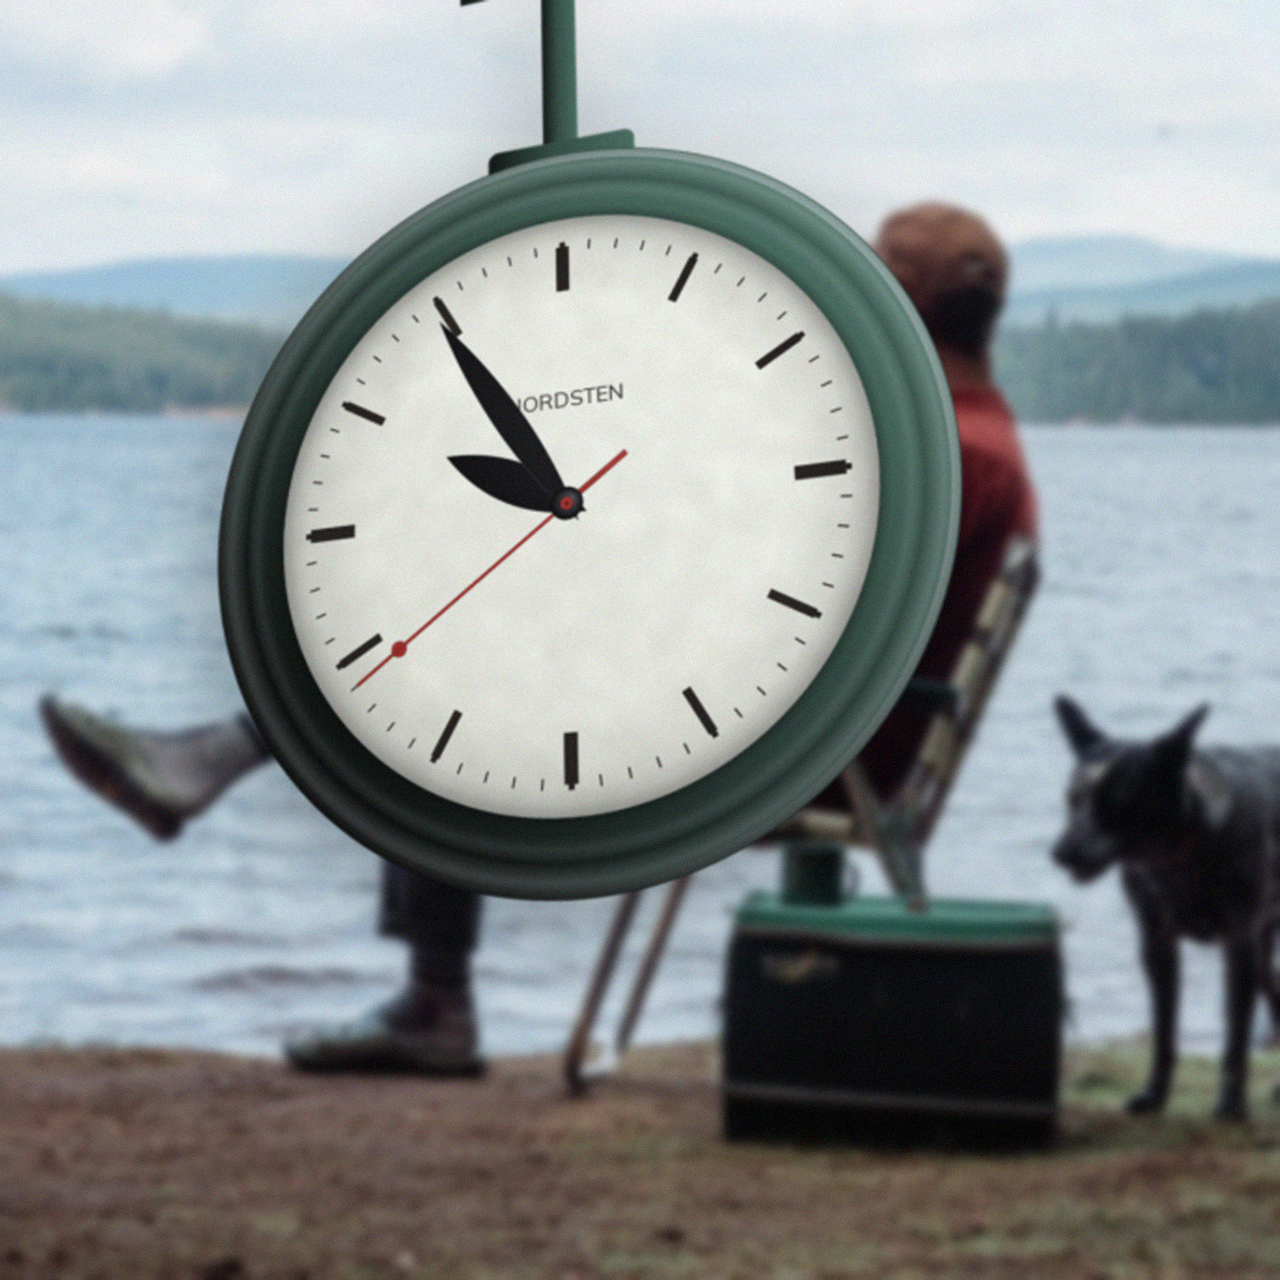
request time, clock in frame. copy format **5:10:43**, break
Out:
**9:54:39**
